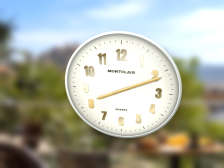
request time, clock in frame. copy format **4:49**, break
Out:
**8:11**
